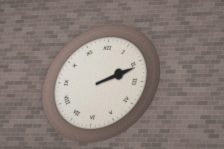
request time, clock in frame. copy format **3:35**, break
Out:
**2:11**
